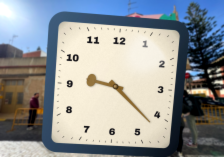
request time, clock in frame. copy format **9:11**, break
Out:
**9:22**
